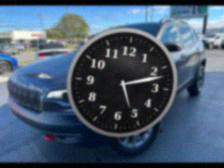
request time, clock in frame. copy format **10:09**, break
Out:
**5:12**
